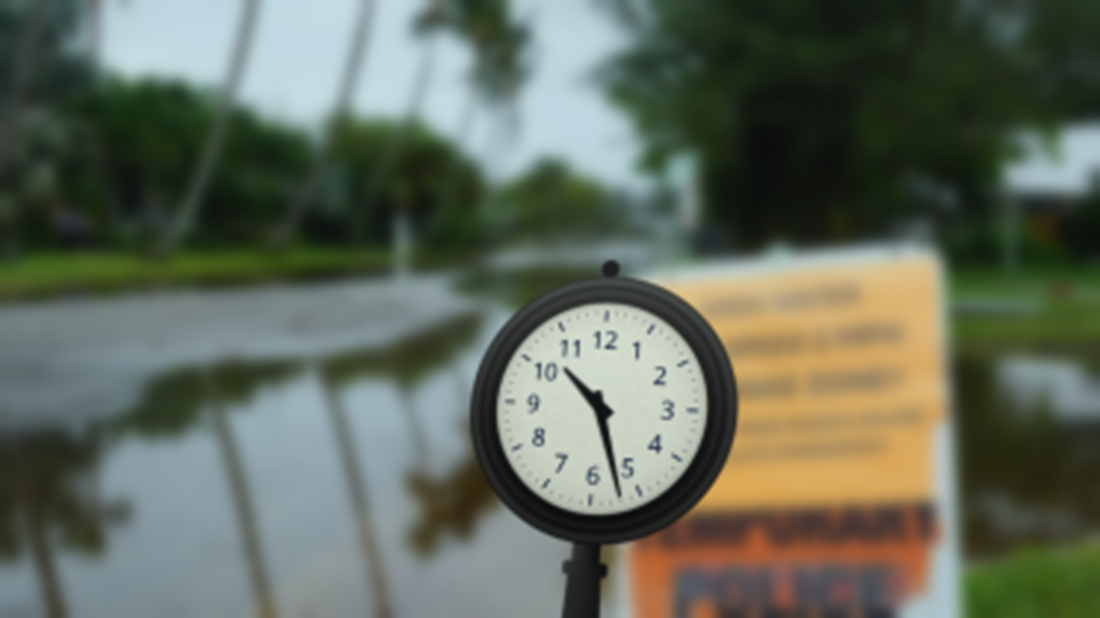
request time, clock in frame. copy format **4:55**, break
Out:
**10:27**
